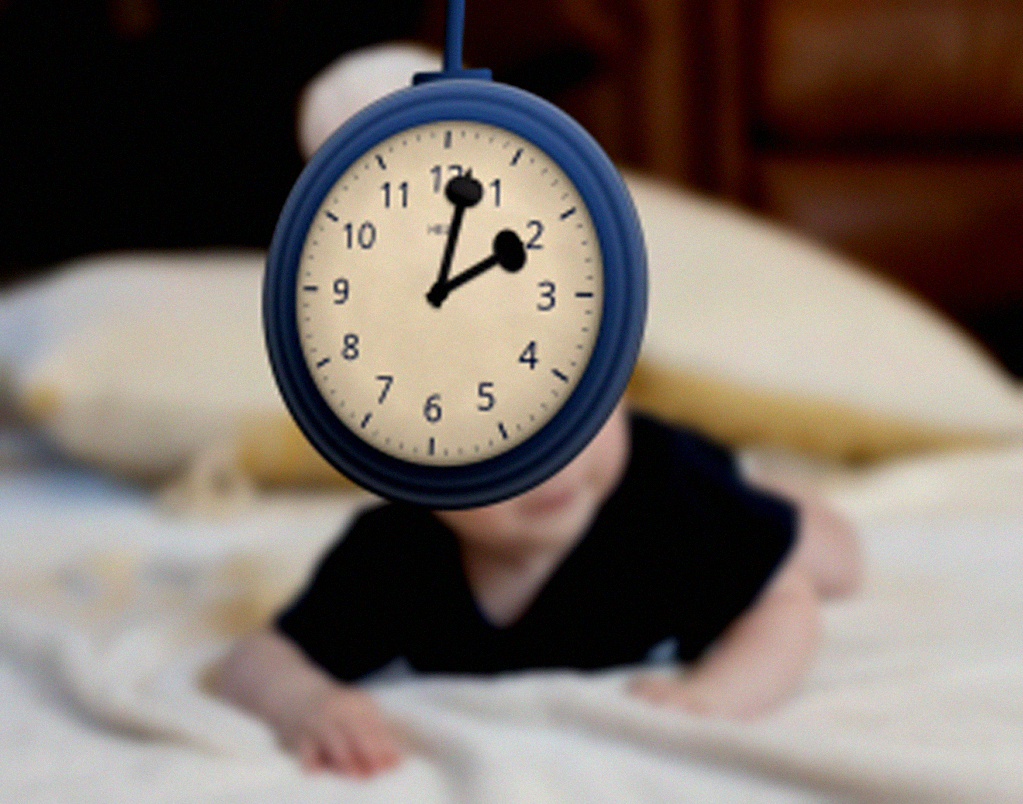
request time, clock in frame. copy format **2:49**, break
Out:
**2:02**
